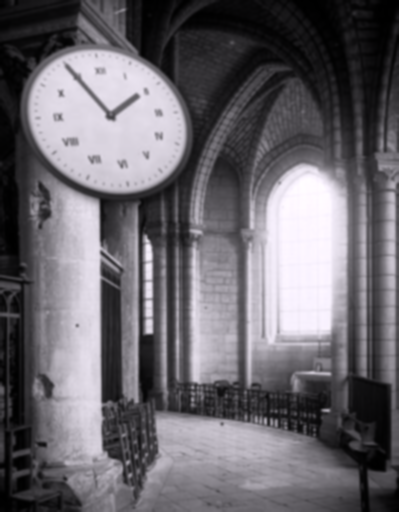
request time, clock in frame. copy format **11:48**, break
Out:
**1:55**
